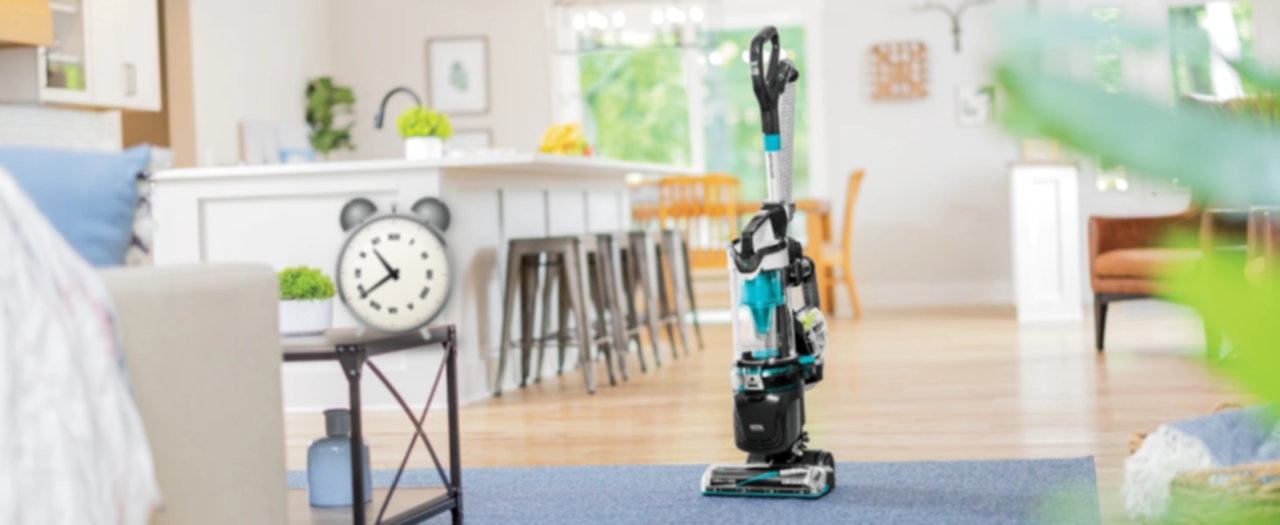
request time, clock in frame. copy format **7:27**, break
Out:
**10:39**
